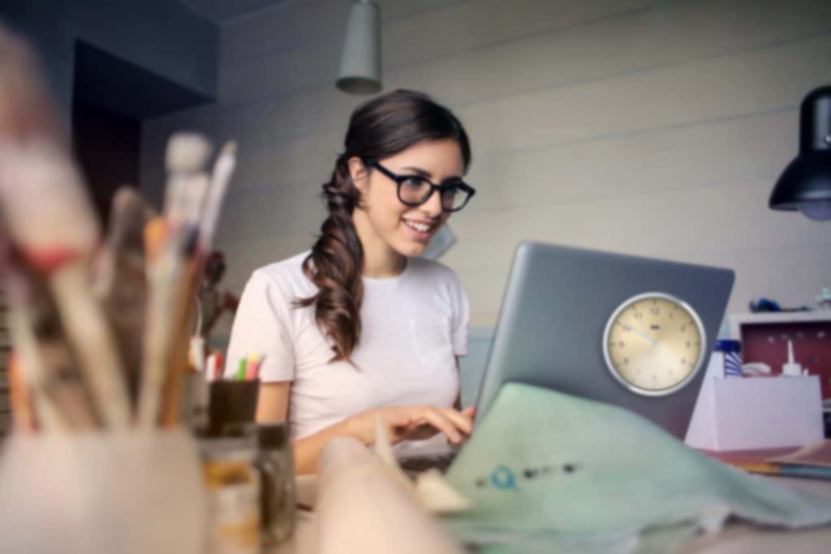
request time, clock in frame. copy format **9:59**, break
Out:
**10:51**
